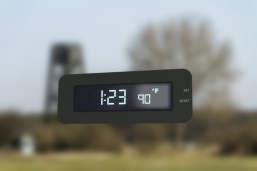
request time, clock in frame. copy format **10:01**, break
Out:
**1:23**
